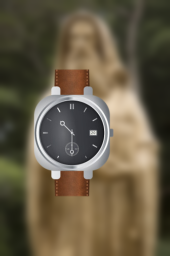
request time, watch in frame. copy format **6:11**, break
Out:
**10:30**
